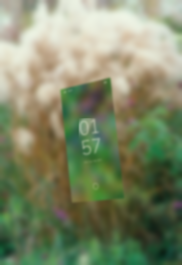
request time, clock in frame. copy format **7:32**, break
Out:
**1:57**
